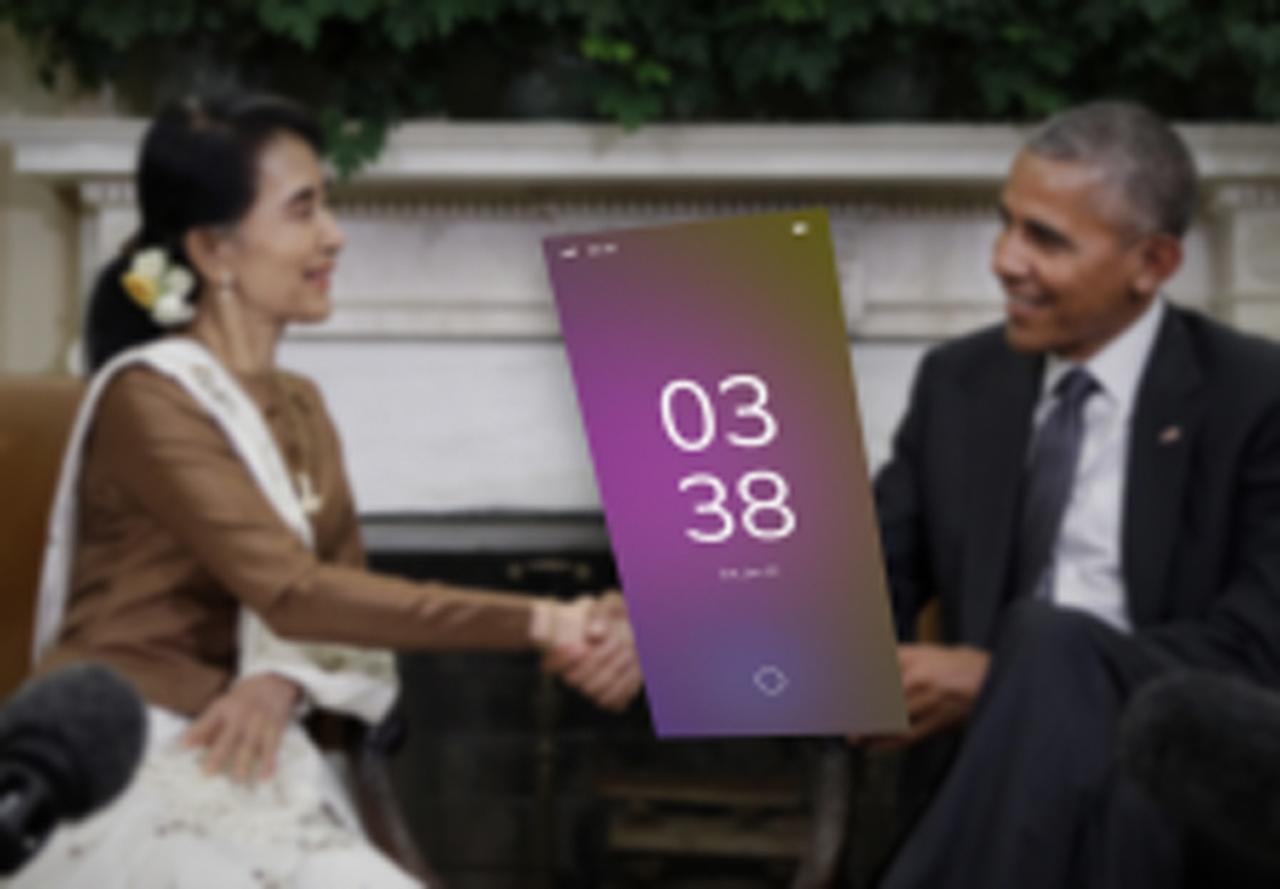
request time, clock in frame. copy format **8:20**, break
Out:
**3:38**
